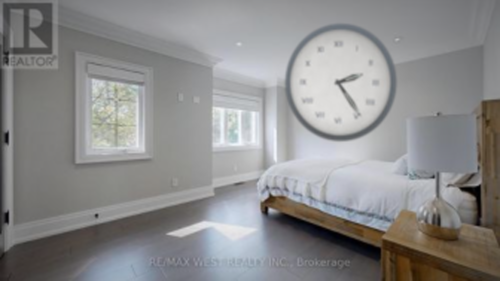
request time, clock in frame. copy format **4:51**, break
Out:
**2:24**
